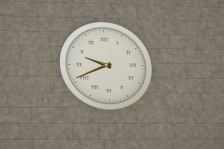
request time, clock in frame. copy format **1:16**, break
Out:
**9:41**
